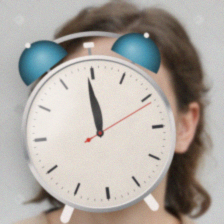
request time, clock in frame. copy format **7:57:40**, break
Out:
**11:59:11**
